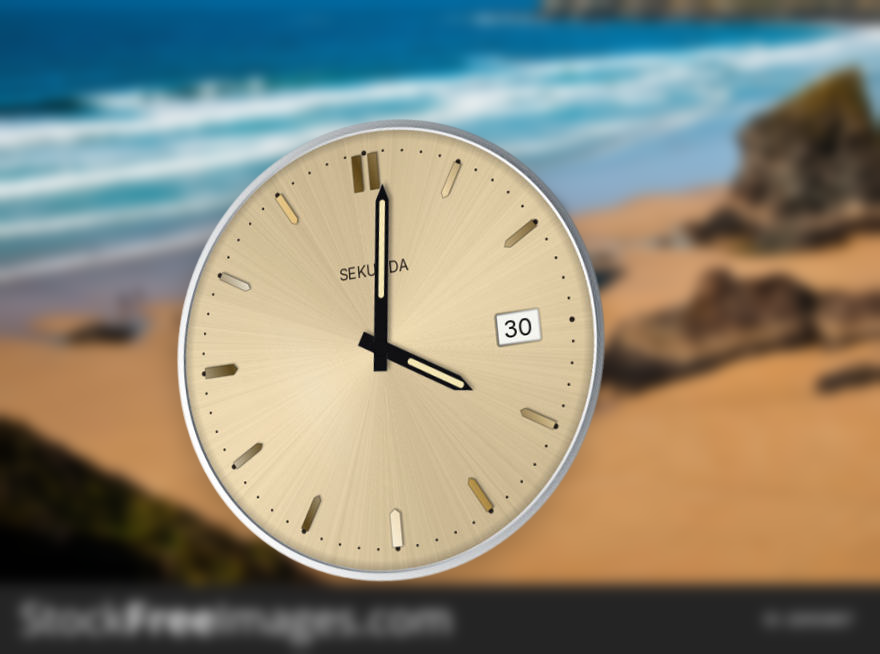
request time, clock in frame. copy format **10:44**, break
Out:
**4:01**
